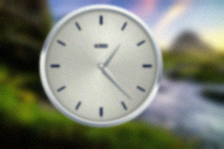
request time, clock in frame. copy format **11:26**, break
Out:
**1:23**
